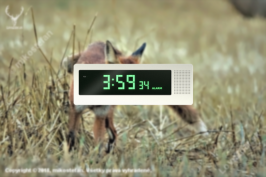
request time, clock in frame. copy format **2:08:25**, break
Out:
**3:59:34**
